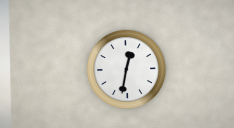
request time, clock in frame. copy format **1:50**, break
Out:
**12:32**
